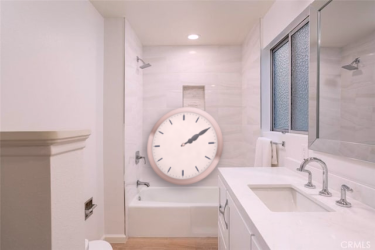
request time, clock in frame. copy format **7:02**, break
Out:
**2:10**
